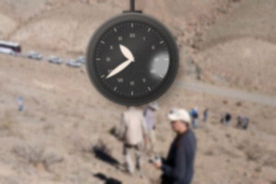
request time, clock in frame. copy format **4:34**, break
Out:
**10:39**
